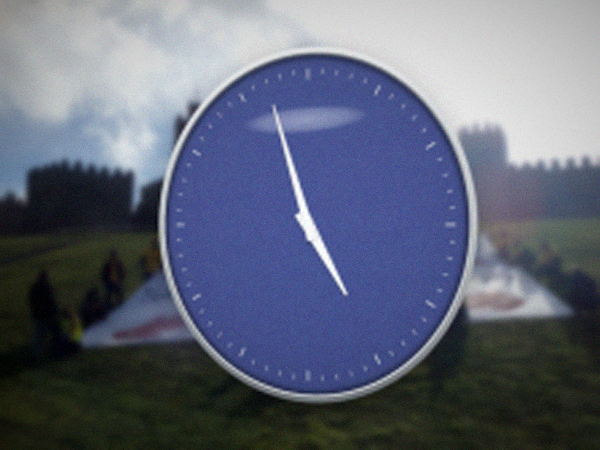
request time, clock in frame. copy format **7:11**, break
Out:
**4:57**
